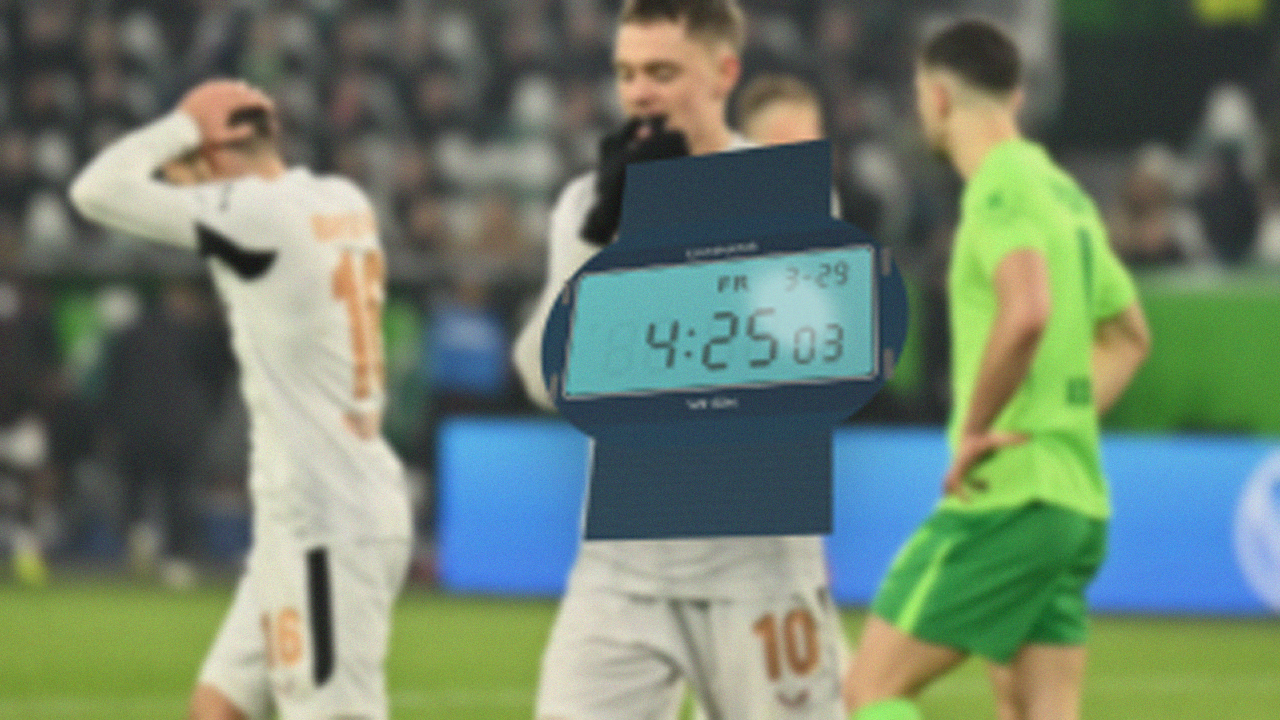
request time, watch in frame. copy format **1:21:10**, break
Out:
**4:25:03**
